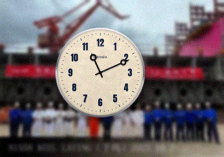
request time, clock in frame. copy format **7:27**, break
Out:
**11:11**
